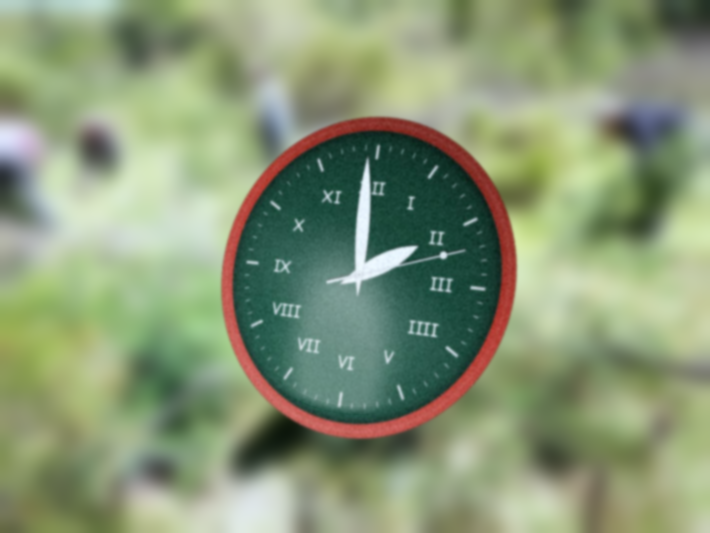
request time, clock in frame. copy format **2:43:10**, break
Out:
**1:59:12**
